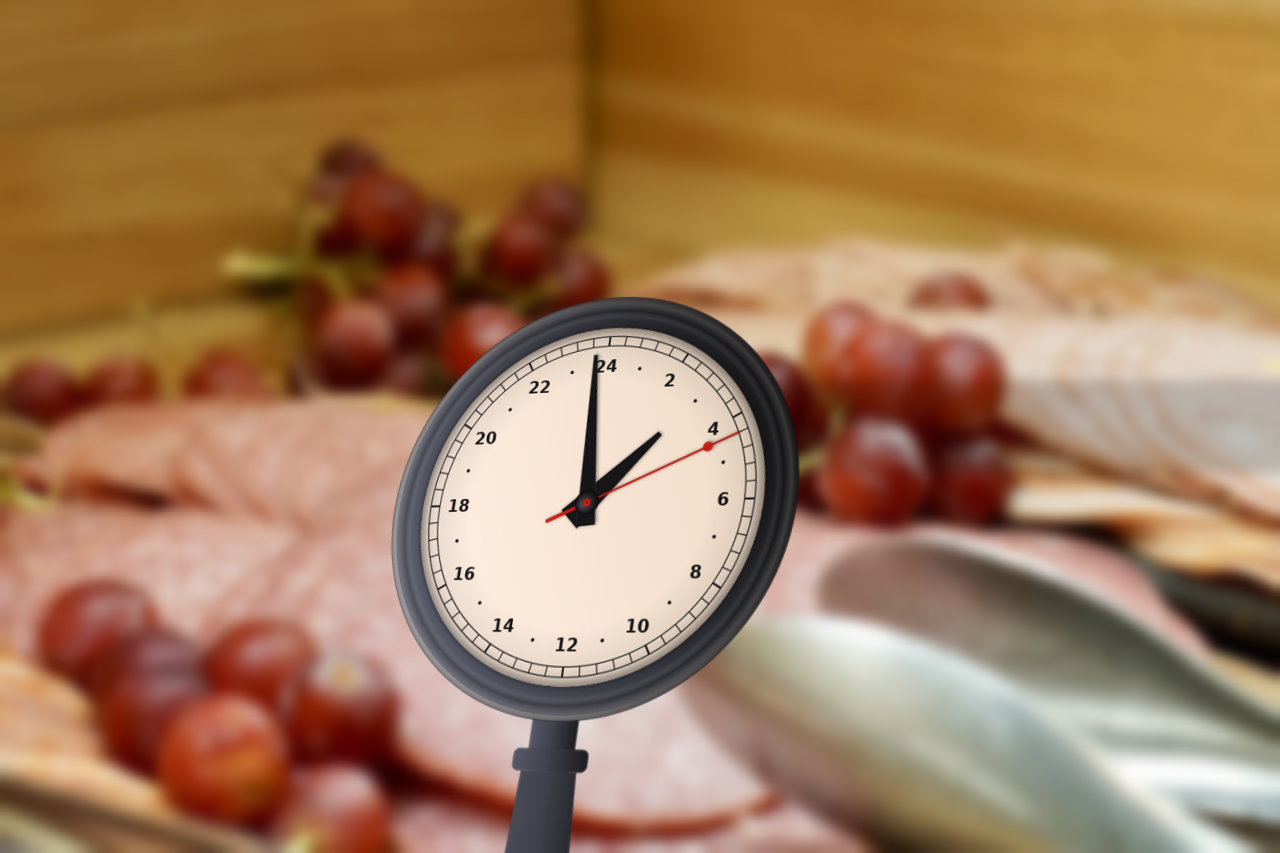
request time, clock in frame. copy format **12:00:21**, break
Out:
**2:59:11**
